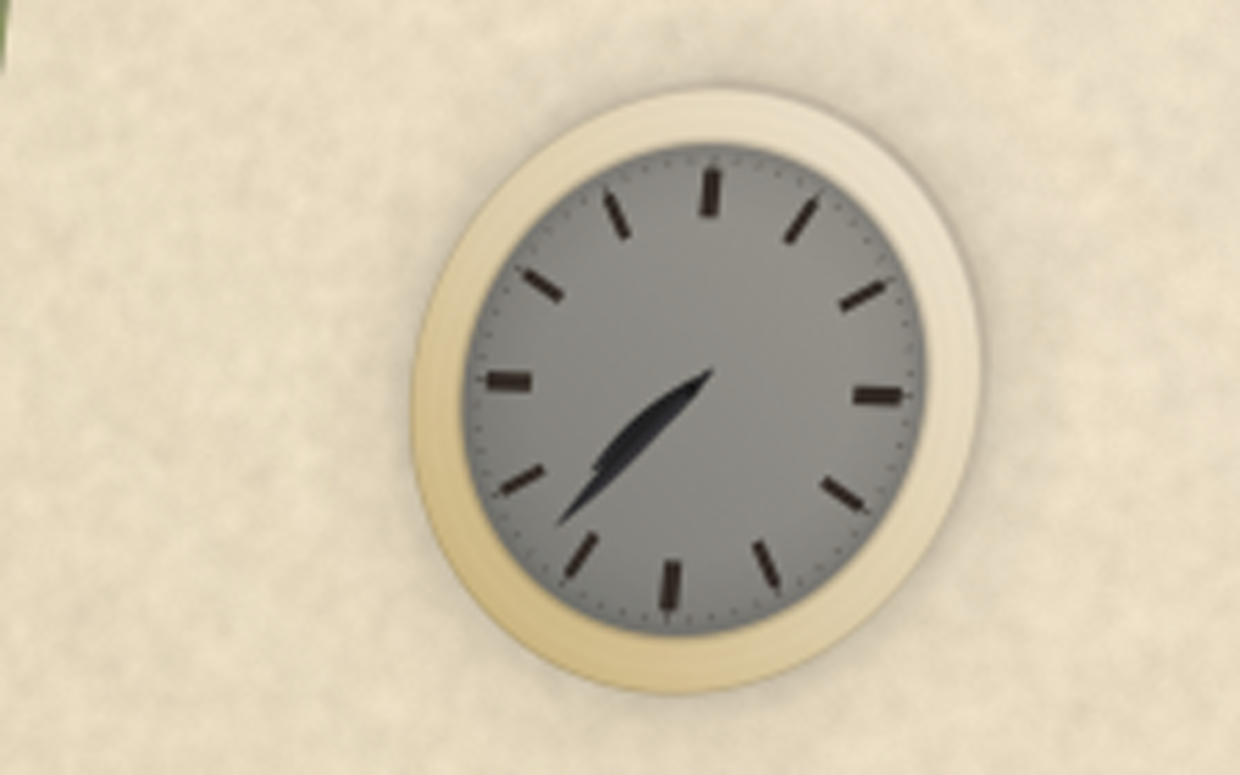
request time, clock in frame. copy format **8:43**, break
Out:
**7:37**
